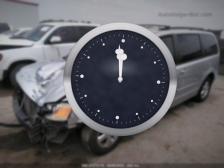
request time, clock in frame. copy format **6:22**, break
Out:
**11:59**
